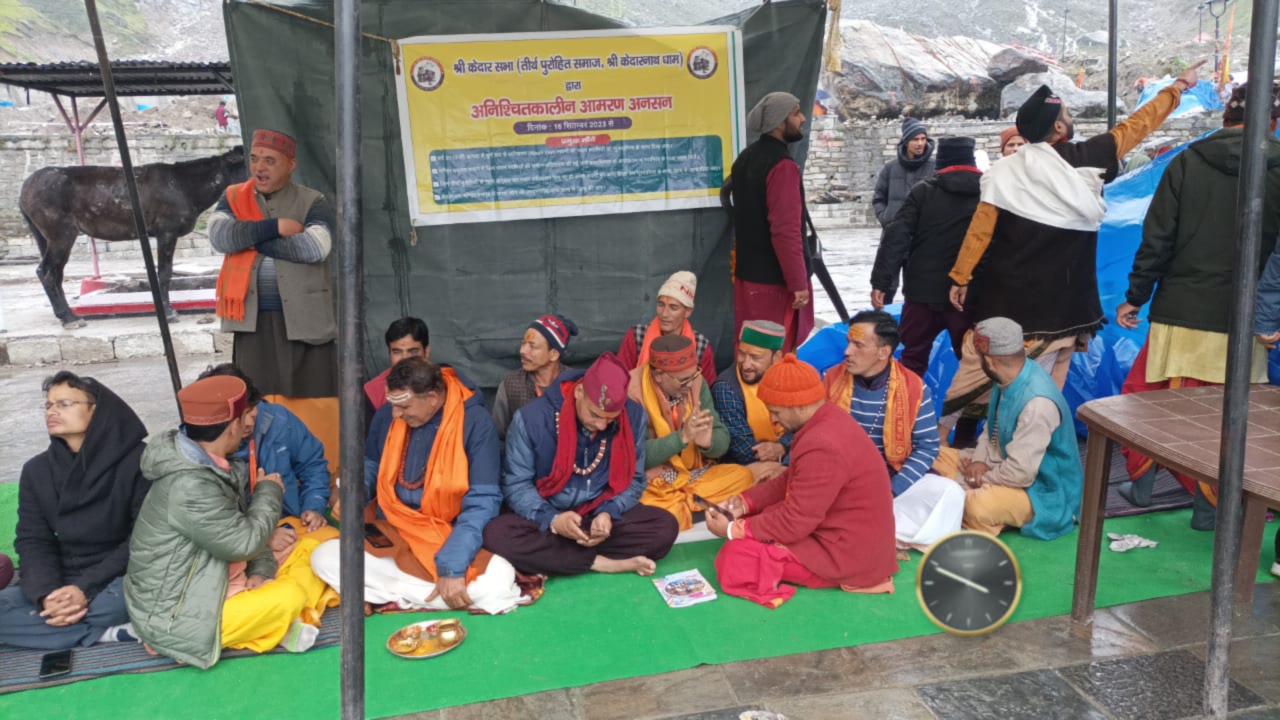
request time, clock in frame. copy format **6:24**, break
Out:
**3:49**
